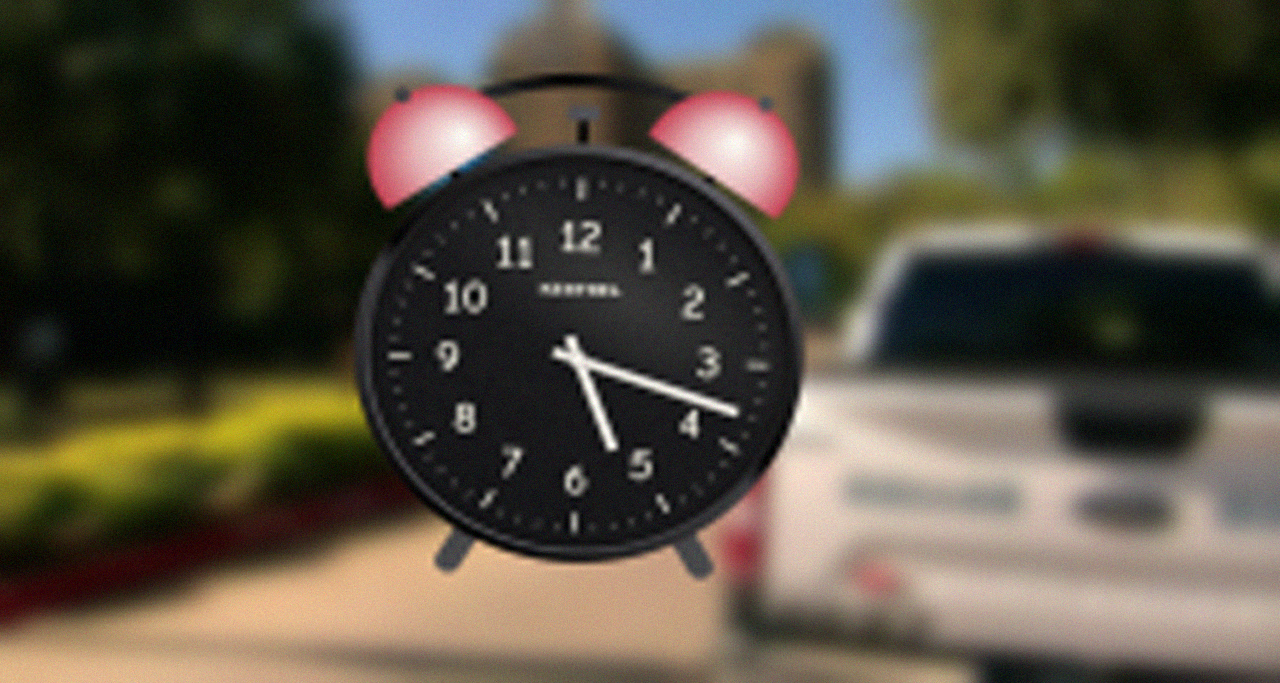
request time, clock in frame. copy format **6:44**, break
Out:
**5:18**
